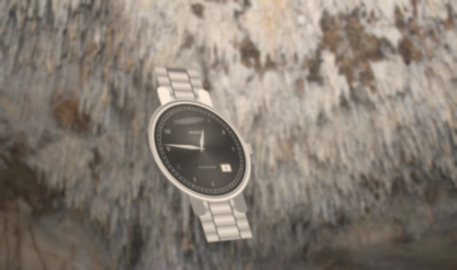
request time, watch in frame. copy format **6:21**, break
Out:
**12:46**
